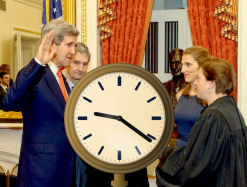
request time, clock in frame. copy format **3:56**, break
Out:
**9:21**
